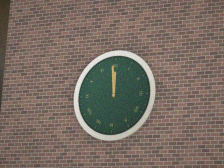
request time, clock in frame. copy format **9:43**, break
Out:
**11:59**
